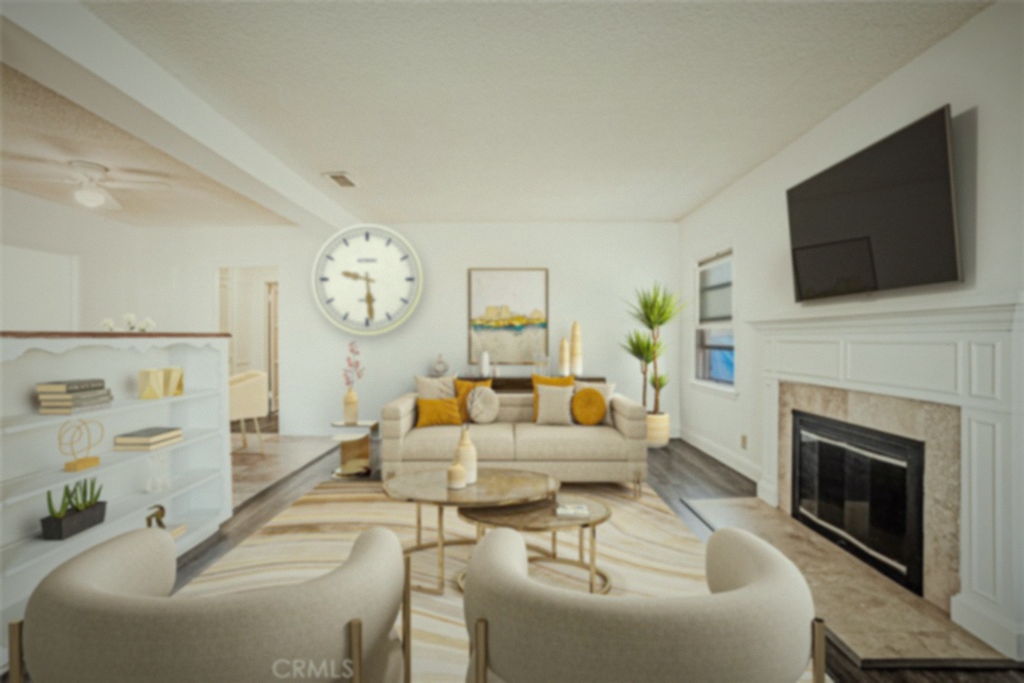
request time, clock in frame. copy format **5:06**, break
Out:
**9:29**
